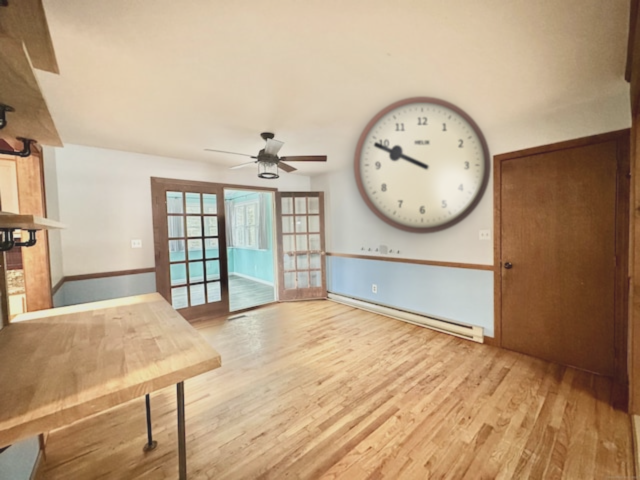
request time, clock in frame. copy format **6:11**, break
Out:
**9:49**
